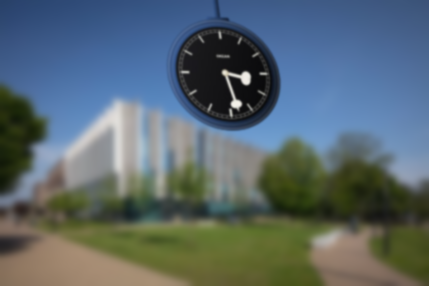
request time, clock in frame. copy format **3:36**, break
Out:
**3:28**
